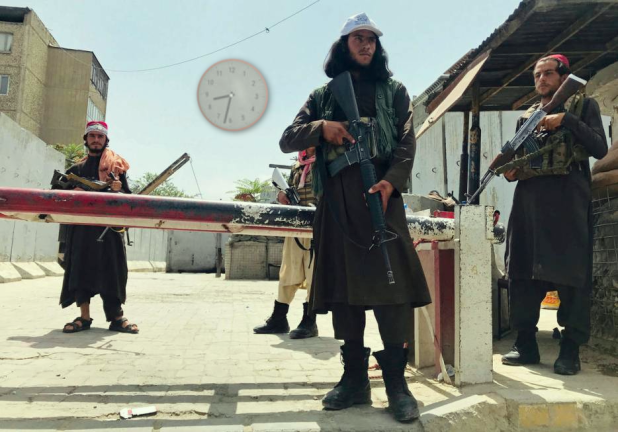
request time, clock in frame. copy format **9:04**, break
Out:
**8:32**
